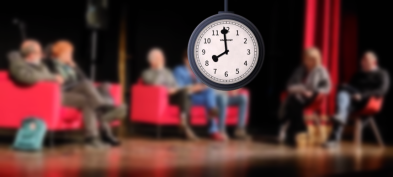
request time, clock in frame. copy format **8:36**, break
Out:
**7:59**
